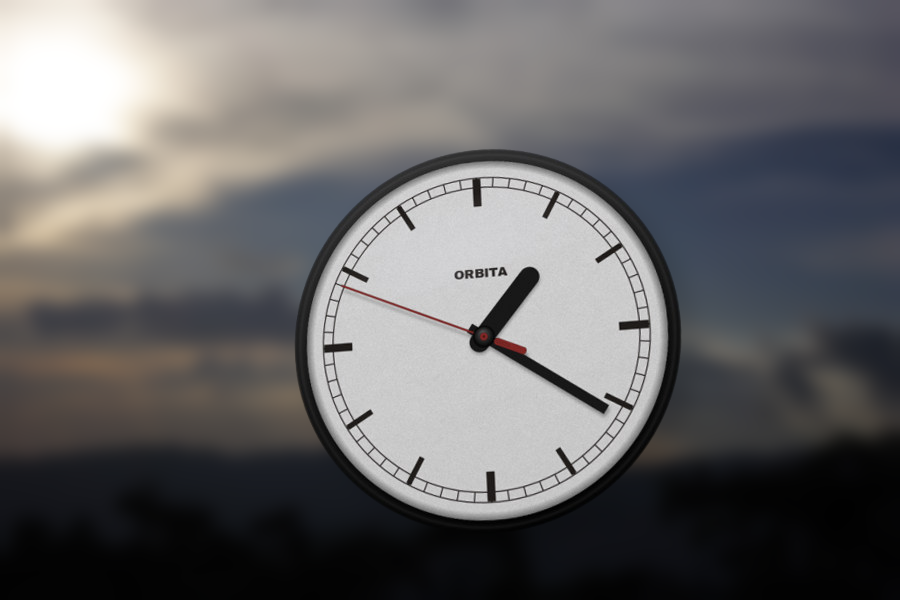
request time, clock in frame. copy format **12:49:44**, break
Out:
**1:20:49**
